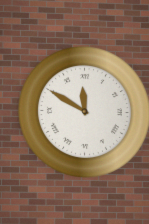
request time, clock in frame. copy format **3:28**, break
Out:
**11:50**
